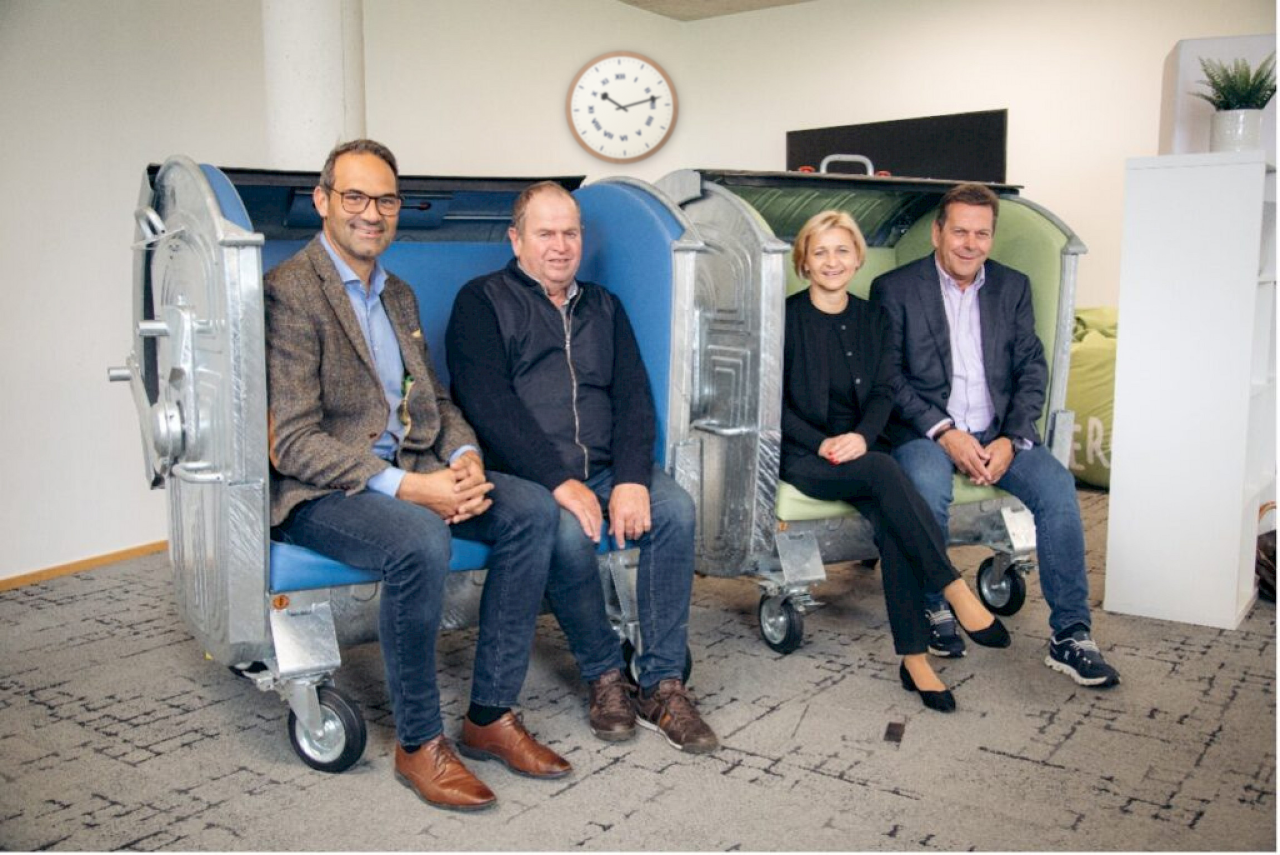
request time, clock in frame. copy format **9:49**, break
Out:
**10:13**
